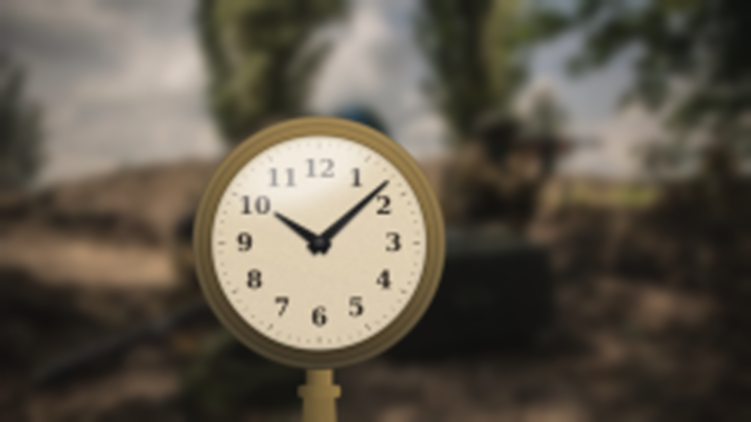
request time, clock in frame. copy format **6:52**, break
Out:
**10:08**
